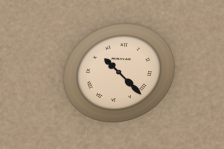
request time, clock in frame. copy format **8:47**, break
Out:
**10:22**
